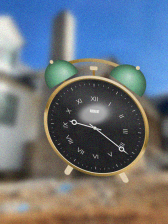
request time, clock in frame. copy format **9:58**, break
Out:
**9:21**
